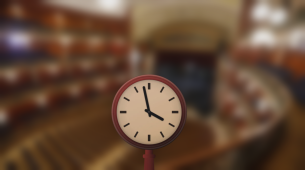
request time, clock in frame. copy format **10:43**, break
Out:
**3:58**
